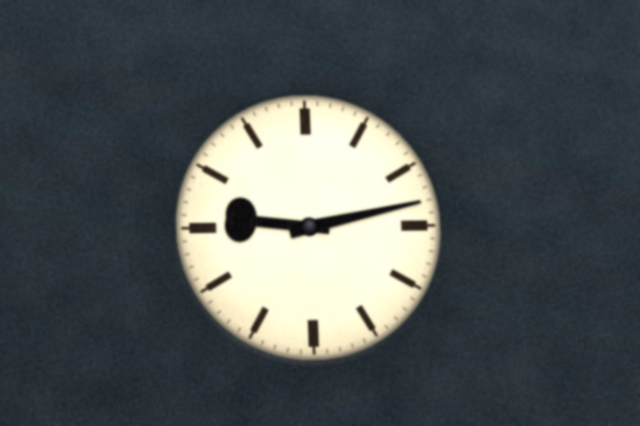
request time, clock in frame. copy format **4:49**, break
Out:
**9:13**
